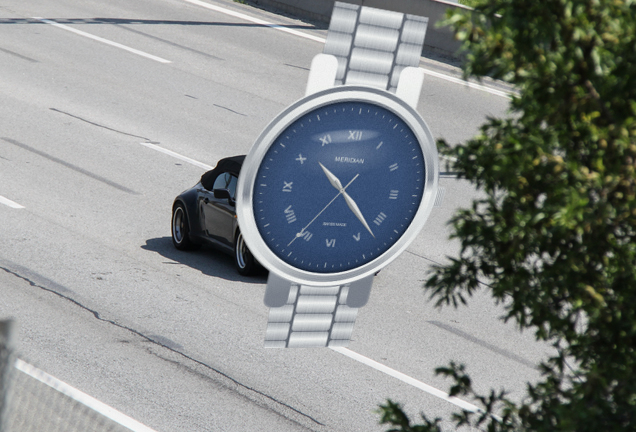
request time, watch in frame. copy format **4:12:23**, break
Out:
**10:22:36**
